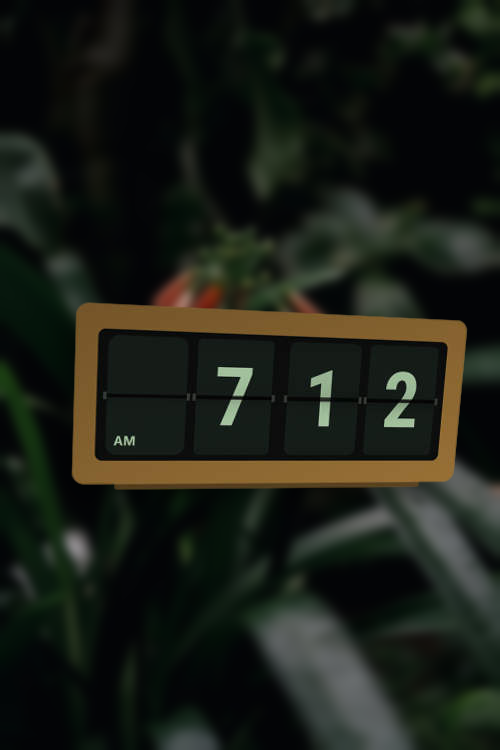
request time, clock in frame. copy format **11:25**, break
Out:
**7:12**
